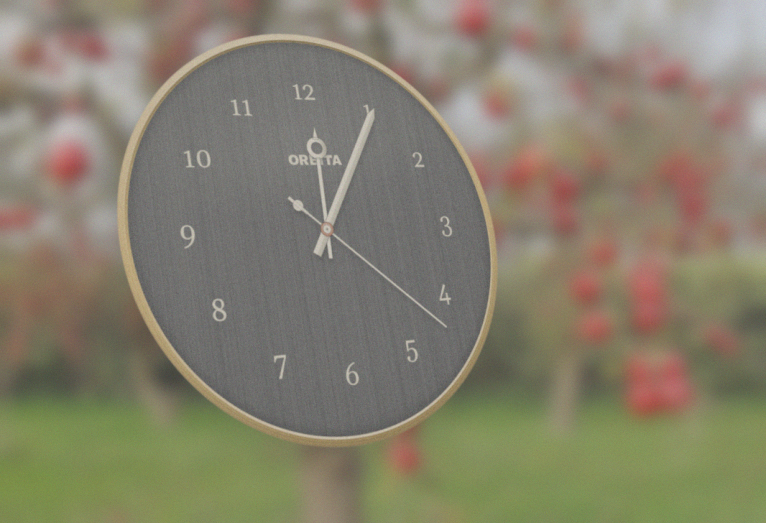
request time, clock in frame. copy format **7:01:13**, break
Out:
**12:05:22**
